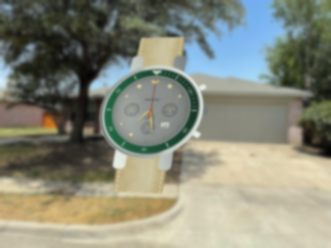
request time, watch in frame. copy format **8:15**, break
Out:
**7:28**
